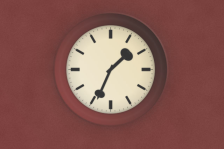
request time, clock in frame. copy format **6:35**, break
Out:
**1:34**
